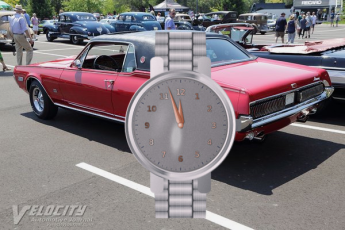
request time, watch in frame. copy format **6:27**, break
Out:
**11:57**
